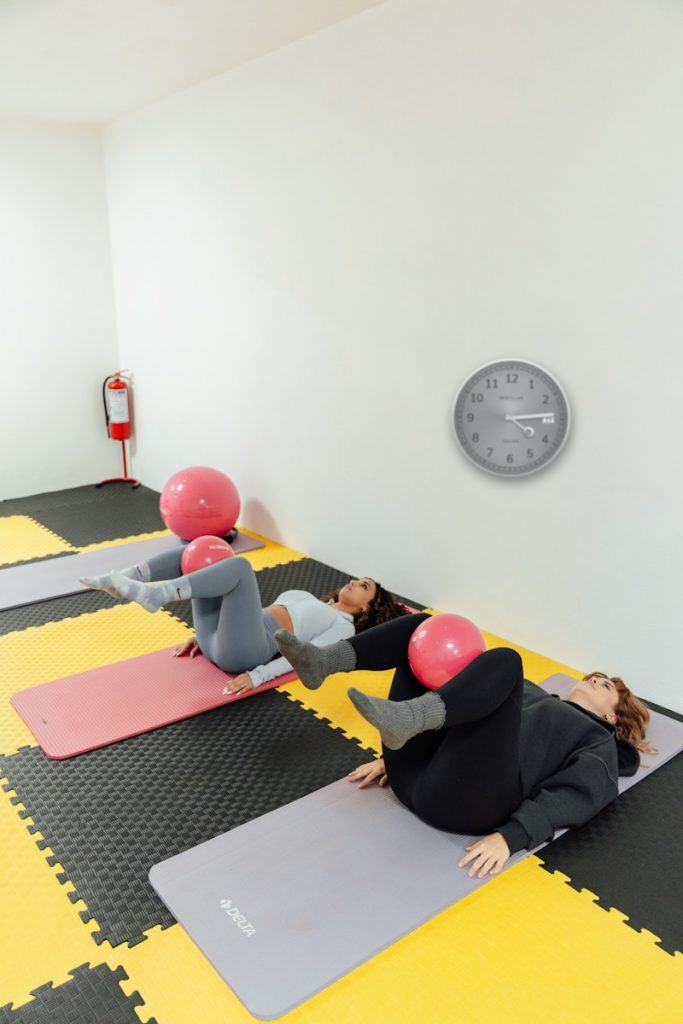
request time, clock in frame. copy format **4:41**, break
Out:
**4:14**
